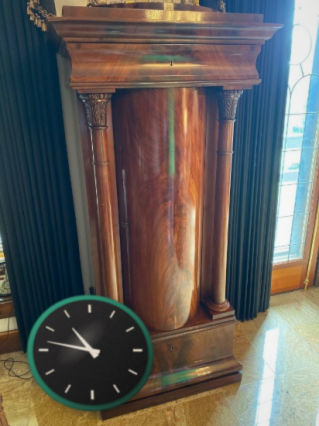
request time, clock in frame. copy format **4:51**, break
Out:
**10:47**
